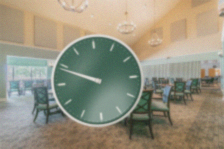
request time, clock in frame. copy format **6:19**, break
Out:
**9:49**
